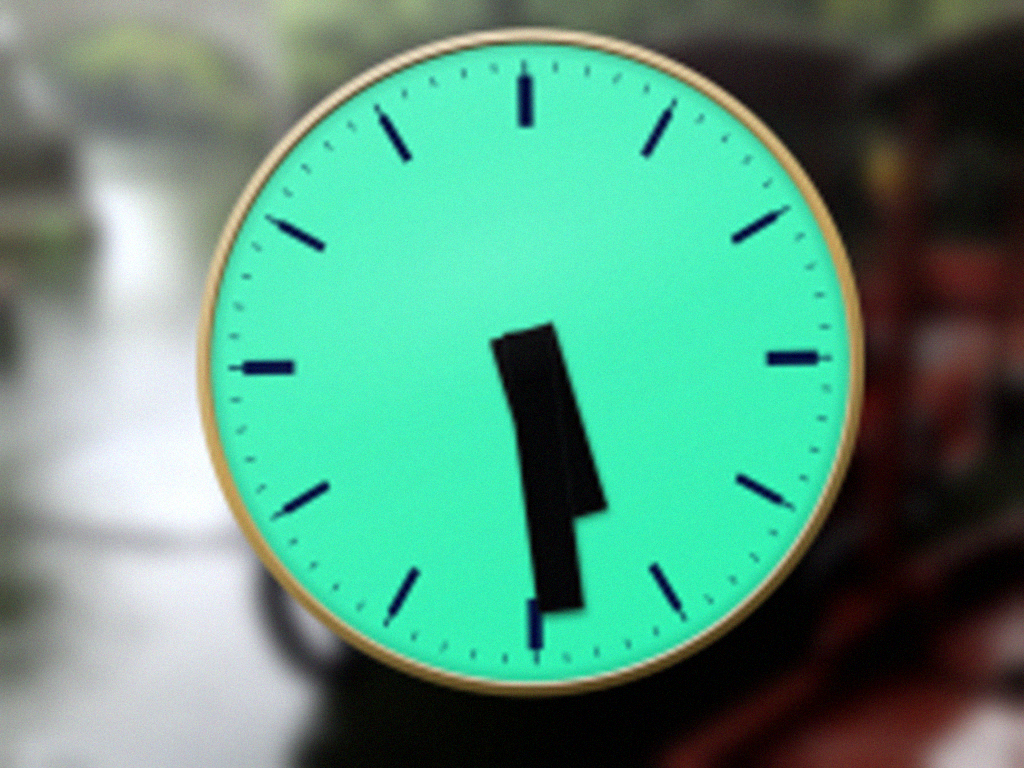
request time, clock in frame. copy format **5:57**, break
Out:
**5:29**
